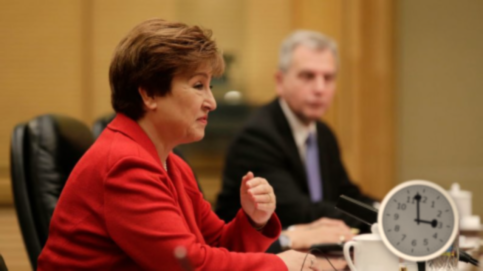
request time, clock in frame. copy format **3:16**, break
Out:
**2:58**
